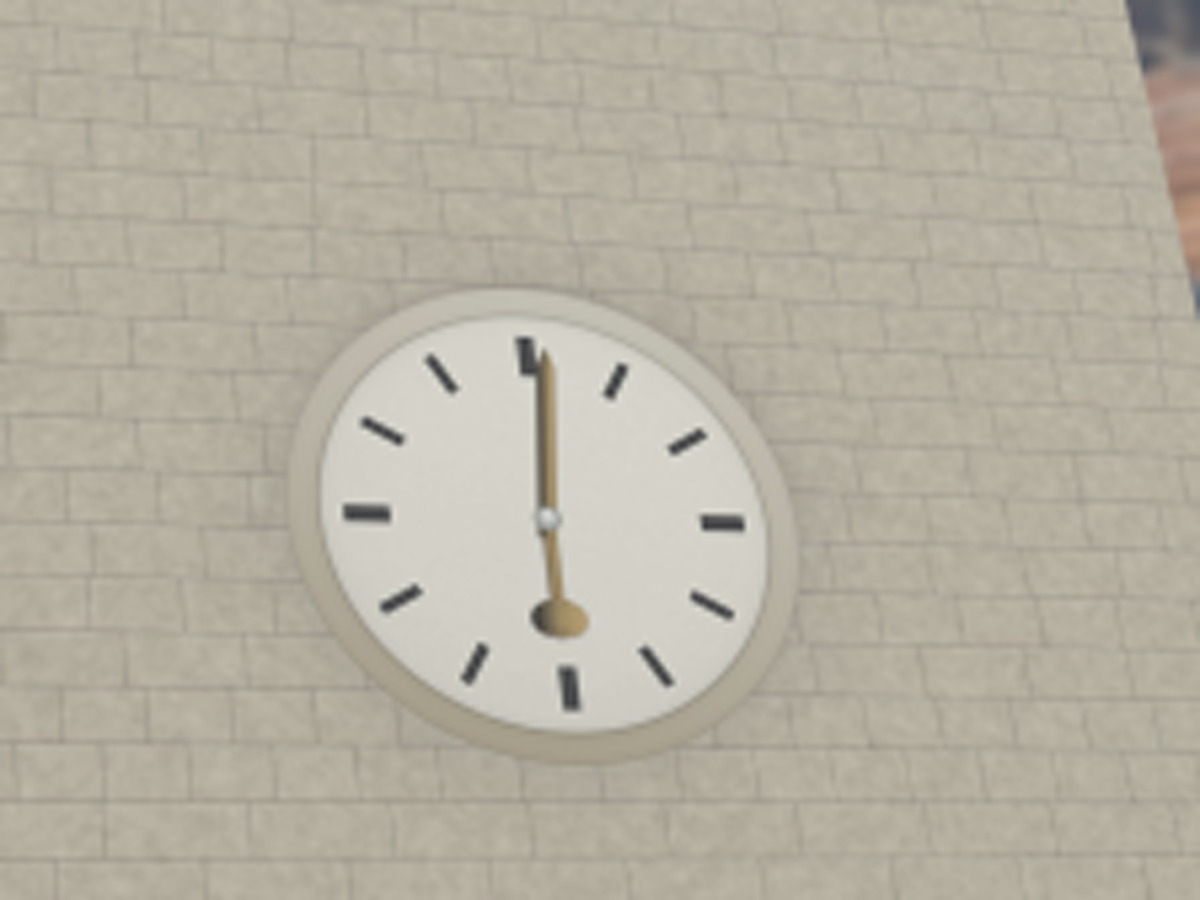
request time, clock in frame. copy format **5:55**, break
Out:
**6:01**
